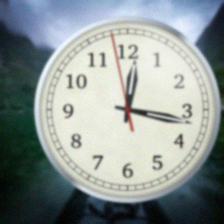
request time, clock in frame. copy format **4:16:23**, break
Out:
**12:16:58**
